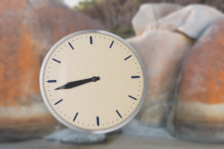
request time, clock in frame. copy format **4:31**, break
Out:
**8:43**
